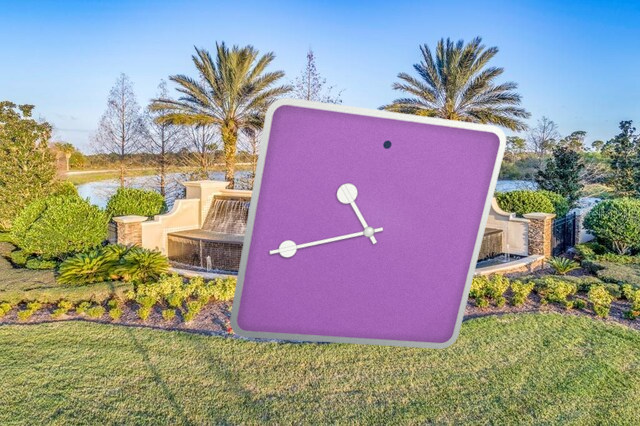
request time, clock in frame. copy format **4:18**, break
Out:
**10:42**
